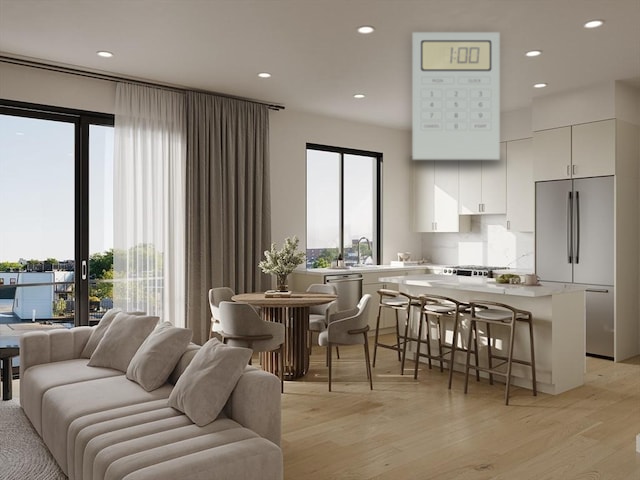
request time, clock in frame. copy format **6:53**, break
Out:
**1:00**
